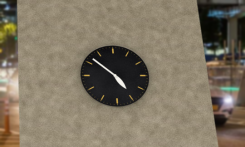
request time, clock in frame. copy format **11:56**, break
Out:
**4:52**
